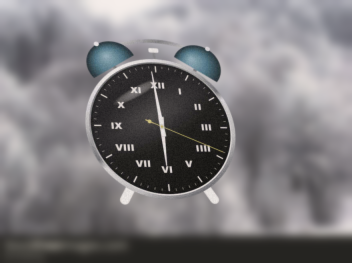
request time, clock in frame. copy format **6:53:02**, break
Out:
**5:59:19**
